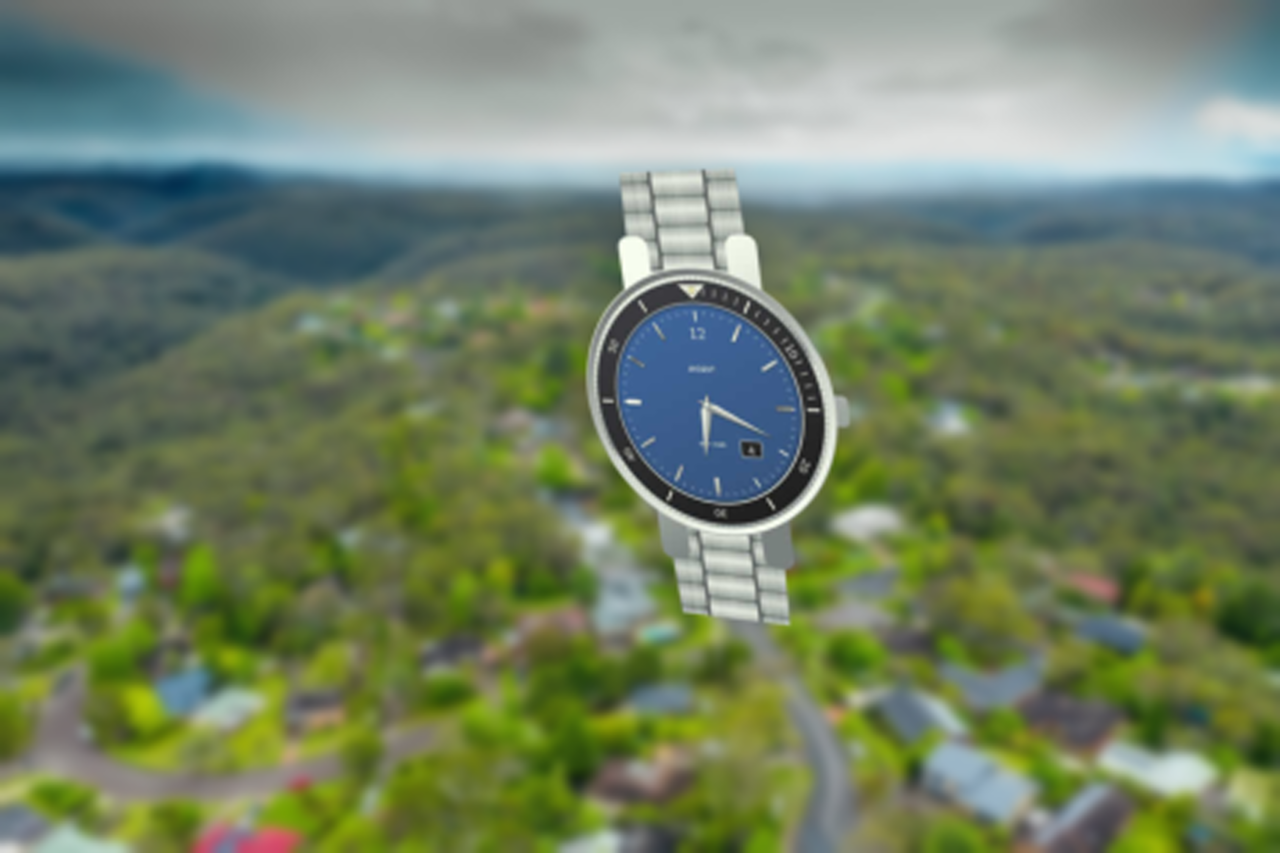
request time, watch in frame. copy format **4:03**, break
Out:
**6:19**
